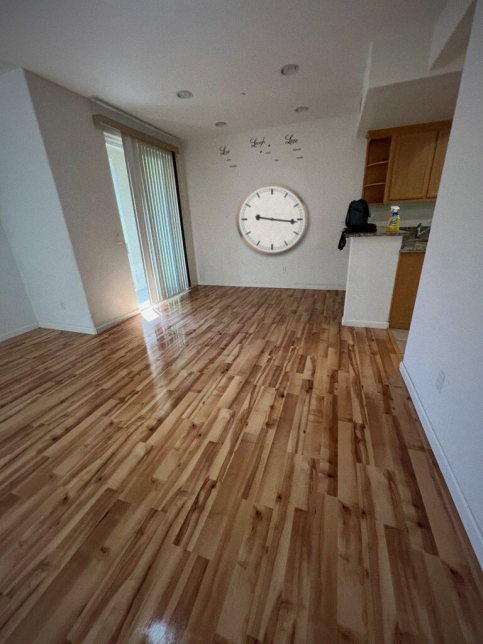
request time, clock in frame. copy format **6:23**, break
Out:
**9:16**
